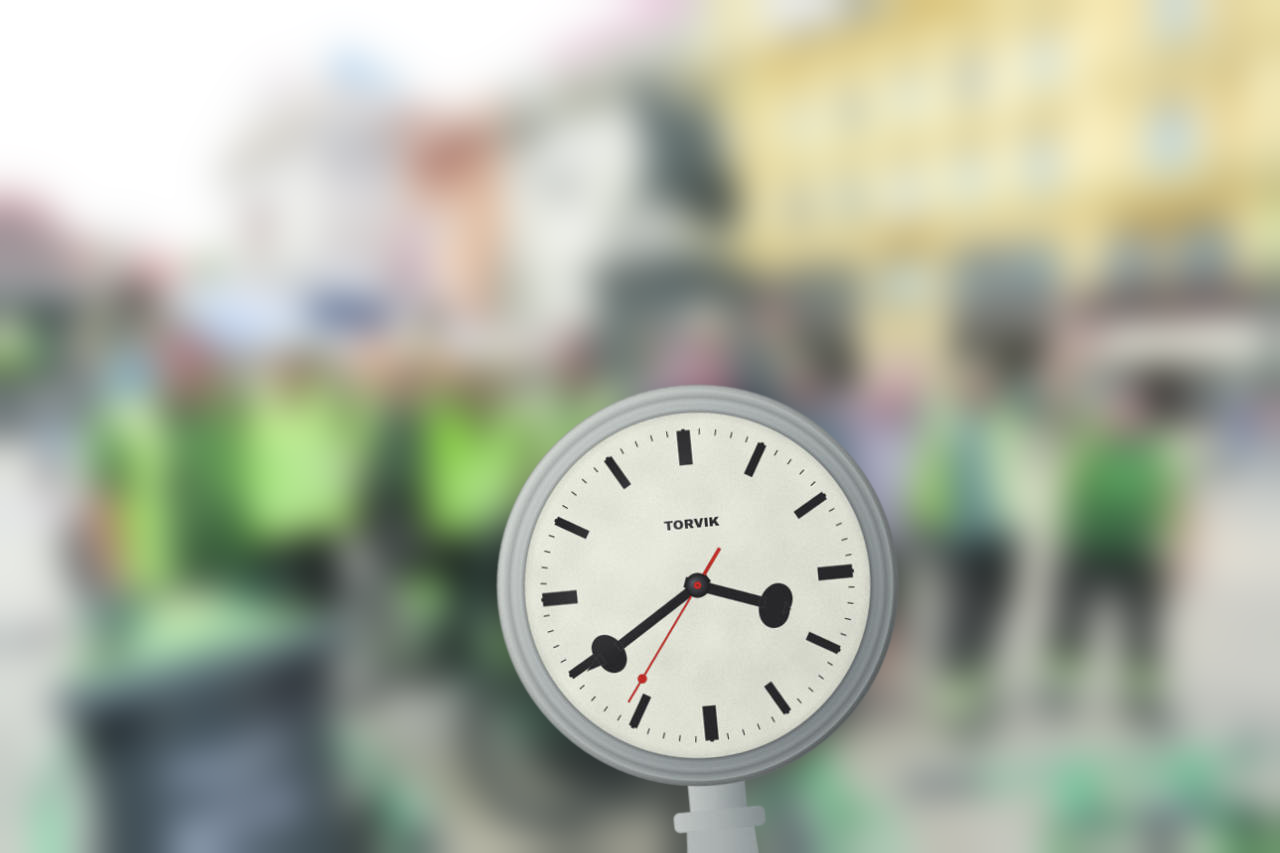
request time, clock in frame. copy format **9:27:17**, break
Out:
**3:39:36**
